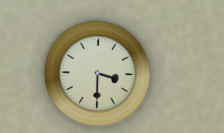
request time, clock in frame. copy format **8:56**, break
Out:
**3:30**
